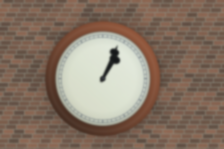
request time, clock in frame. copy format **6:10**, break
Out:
**1:04**
